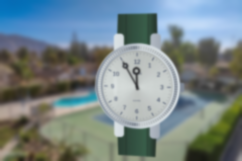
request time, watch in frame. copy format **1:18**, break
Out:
**11:55**
